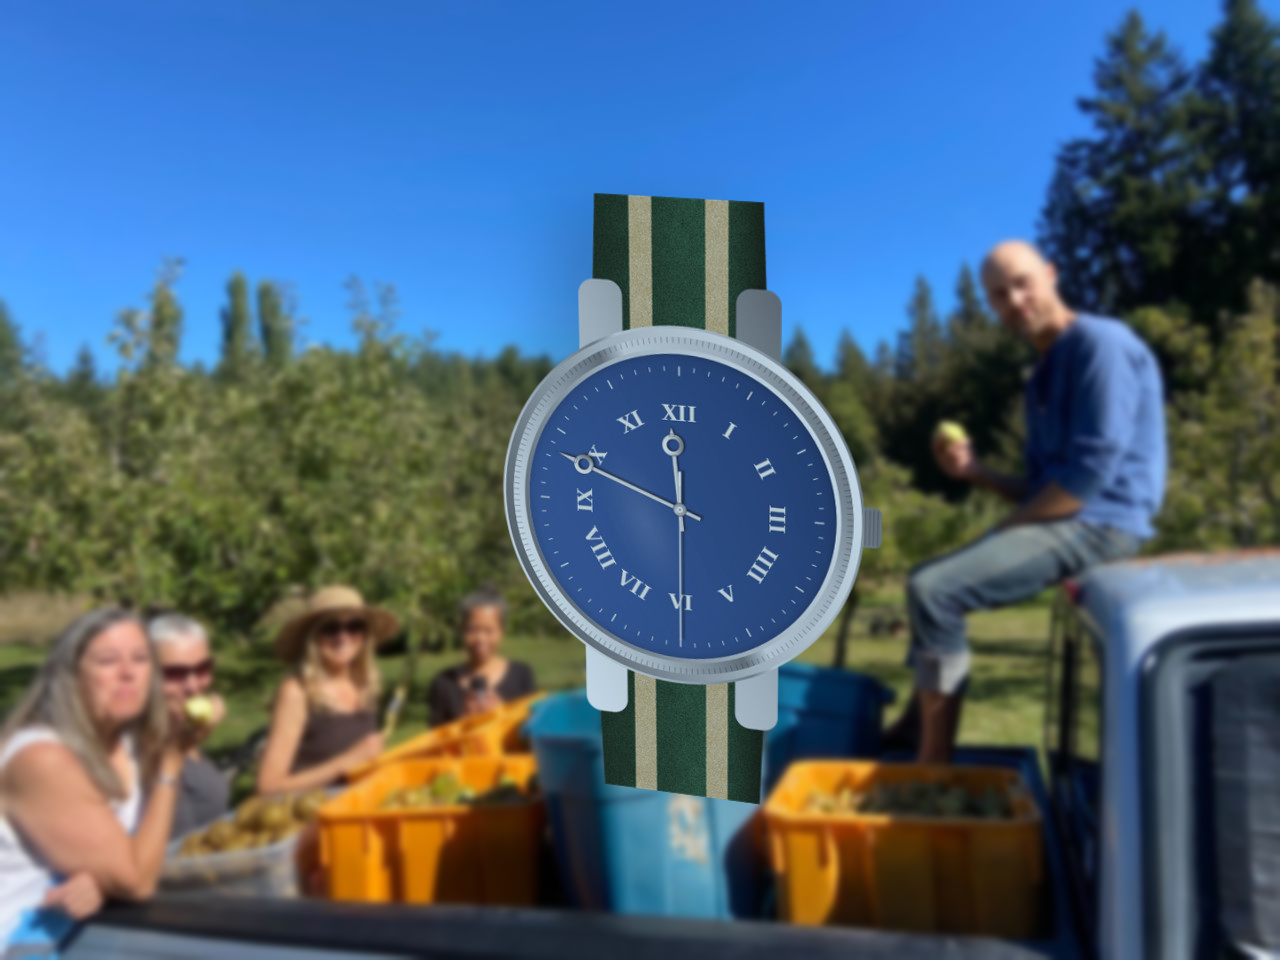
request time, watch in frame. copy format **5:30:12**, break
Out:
**11:48:30**
